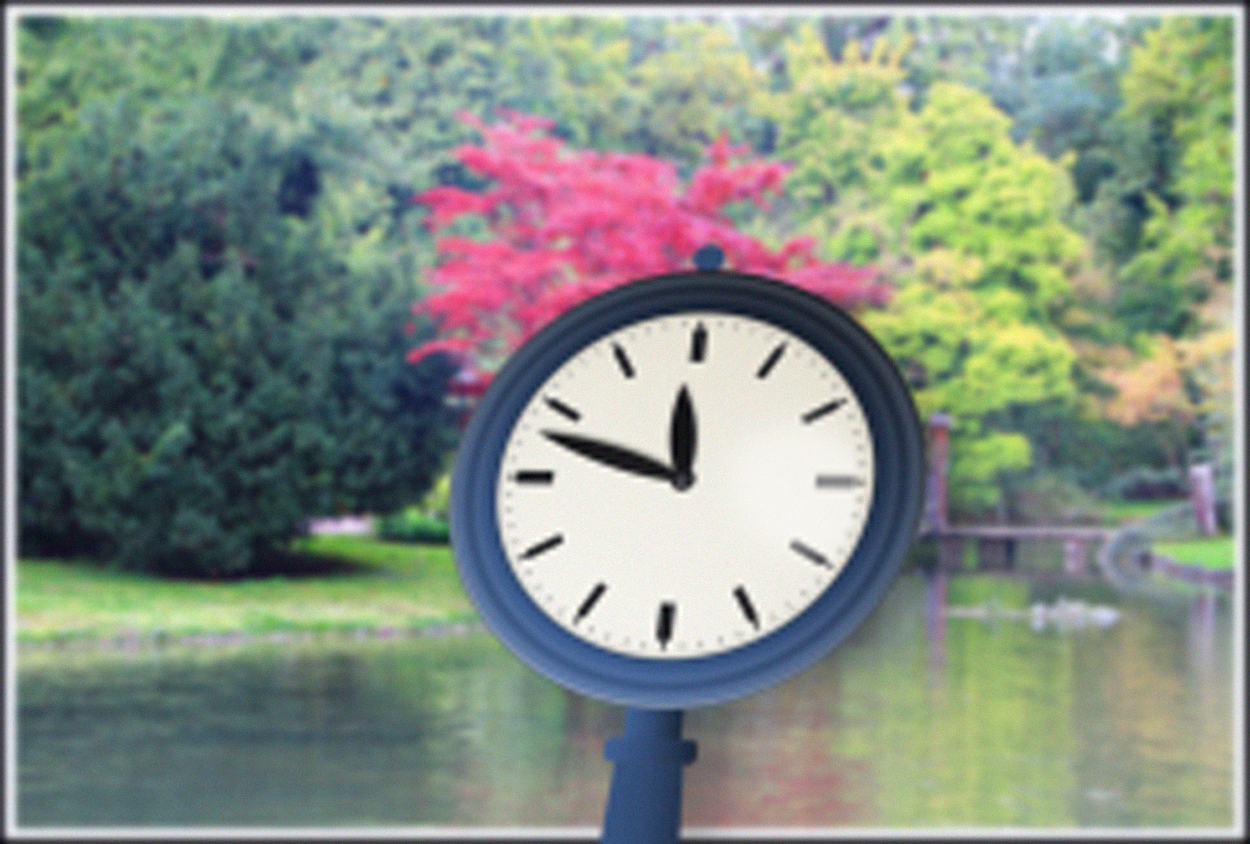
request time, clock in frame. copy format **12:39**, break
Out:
**11:48**
